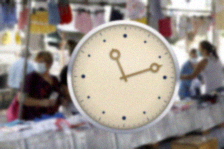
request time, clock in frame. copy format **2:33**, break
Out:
**11:12**
